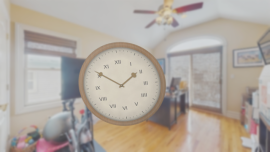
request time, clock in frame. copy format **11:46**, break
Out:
**1:51**
